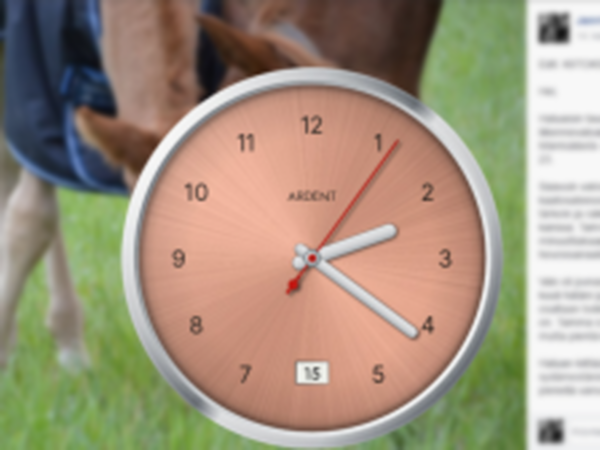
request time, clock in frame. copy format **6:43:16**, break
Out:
**2:21:06**
